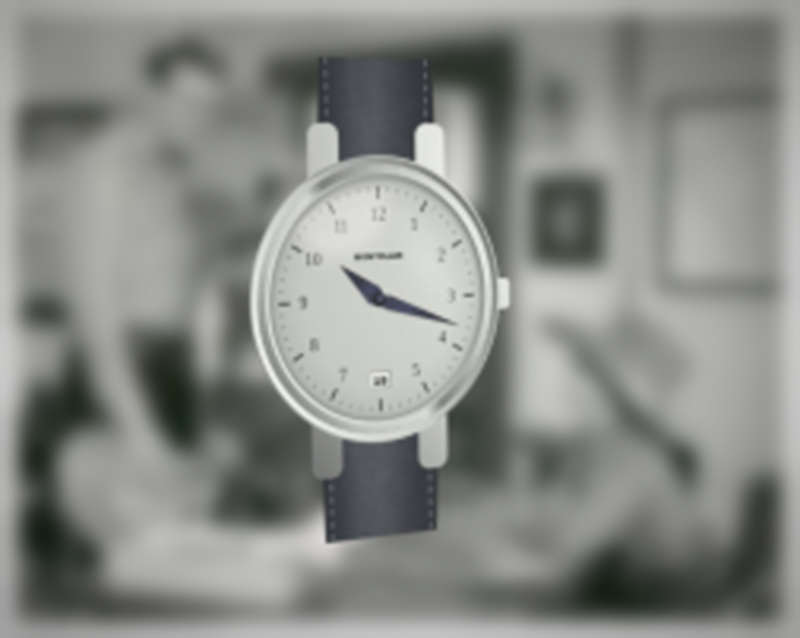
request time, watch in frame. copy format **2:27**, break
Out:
**10:18**
